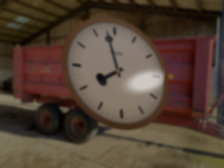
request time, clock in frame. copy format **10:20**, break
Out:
**7:58**
